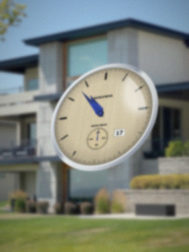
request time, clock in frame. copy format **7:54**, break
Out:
**10:53**
